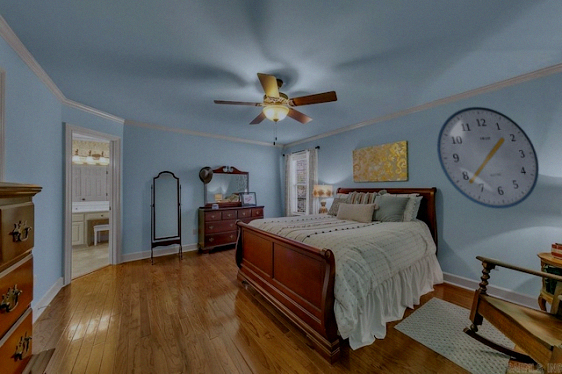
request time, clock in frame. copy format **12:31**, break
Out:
**1:38**
